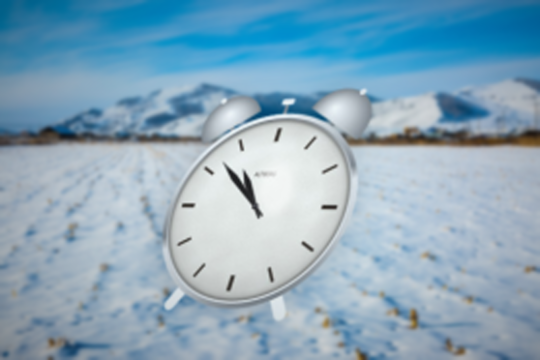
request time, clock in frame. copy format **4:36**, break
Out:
**10:52**
